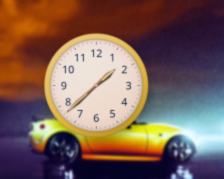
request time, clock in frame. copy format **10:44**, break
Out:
**1:38**
